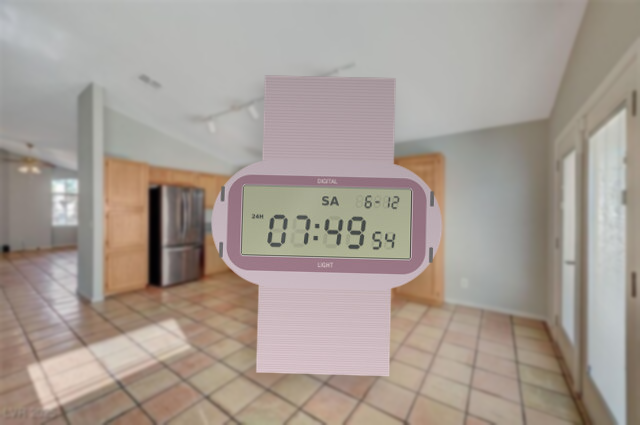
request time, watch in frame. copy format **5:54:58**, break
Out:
**7:49:54**
